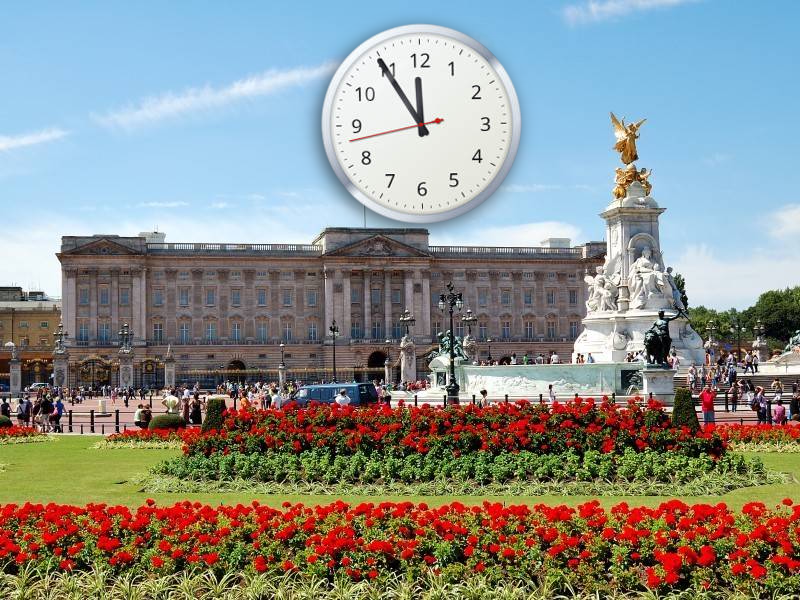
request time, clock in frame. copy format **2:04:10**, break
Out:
**11:54:43**
